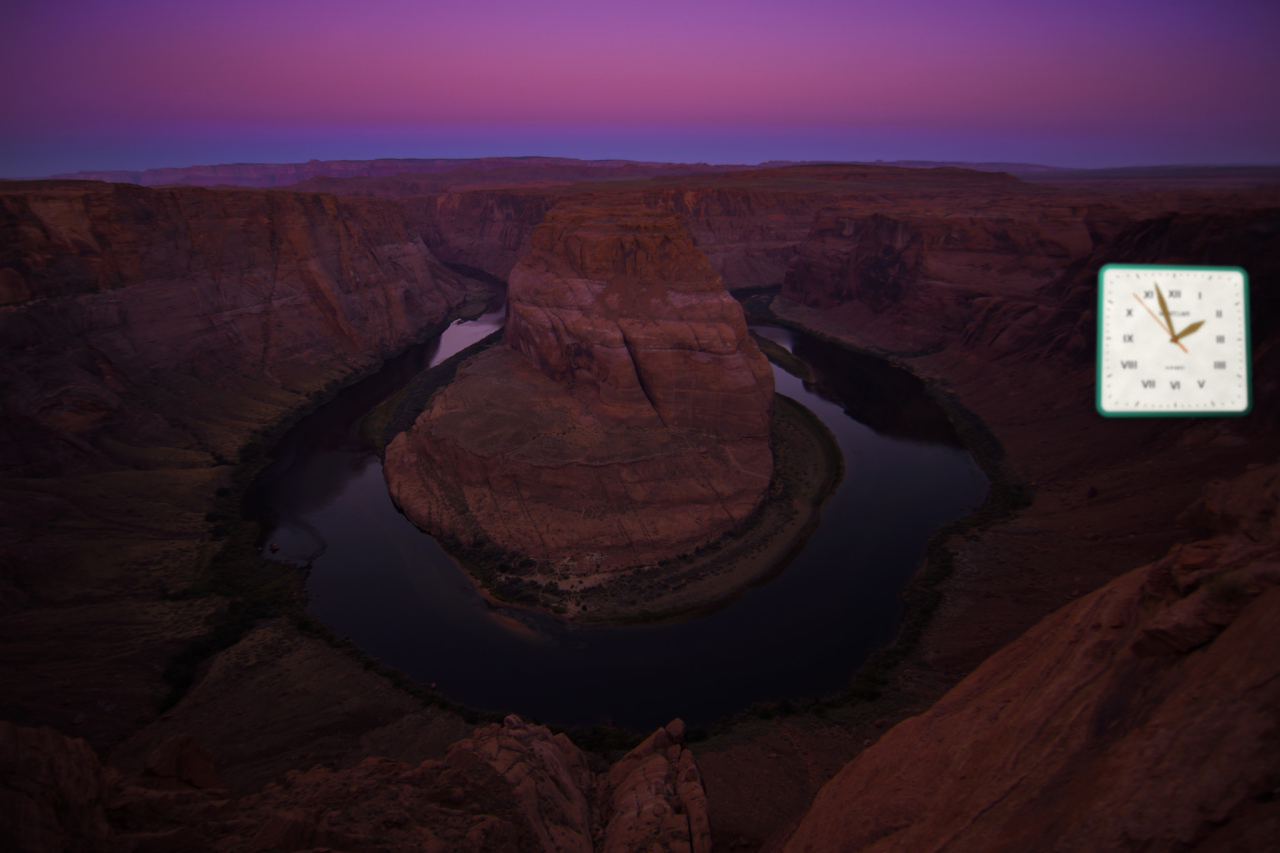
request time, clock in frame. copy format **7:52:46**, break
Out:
**1:56:53**
